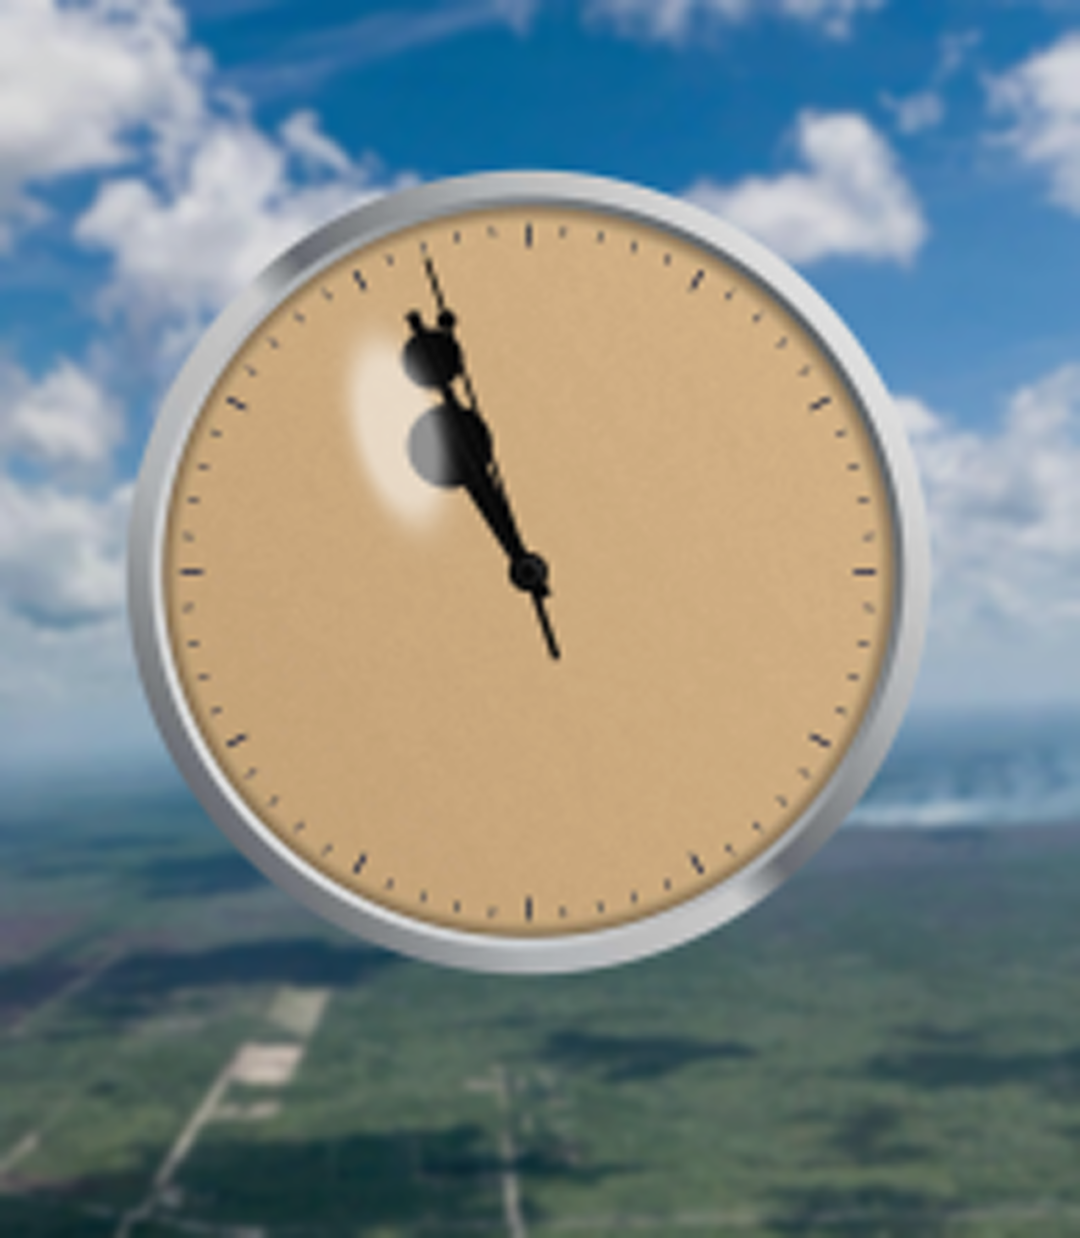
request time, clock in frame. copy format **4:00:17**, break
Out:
**10:55:57**
